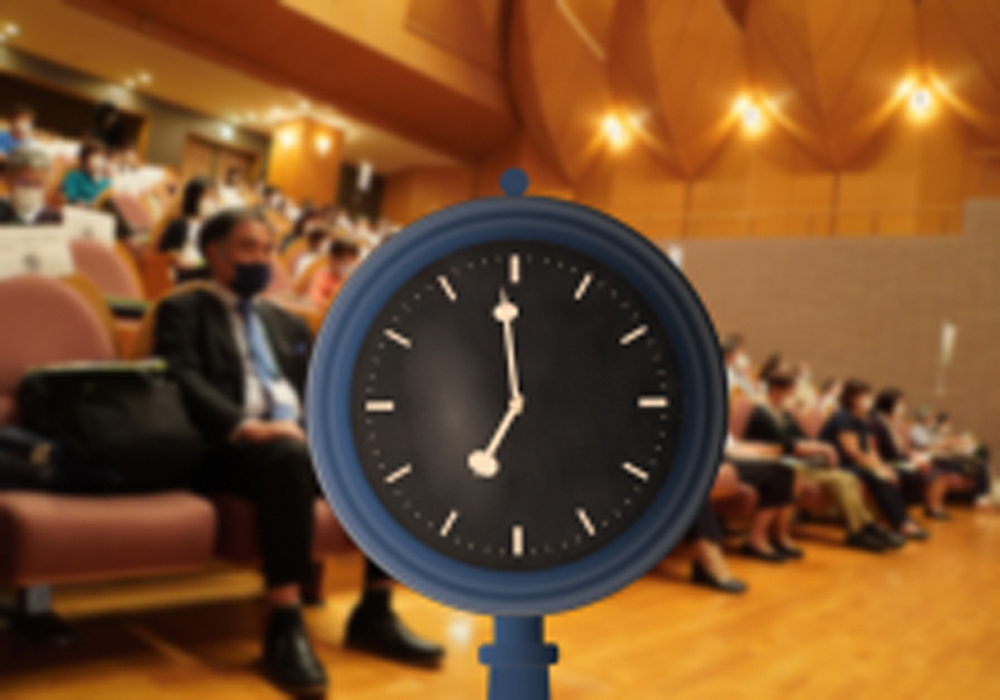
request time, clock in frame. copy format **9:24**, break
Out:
**6:59**
